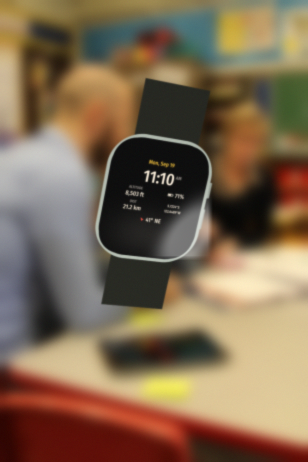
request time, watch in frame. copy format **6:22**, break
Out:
**11:10**
